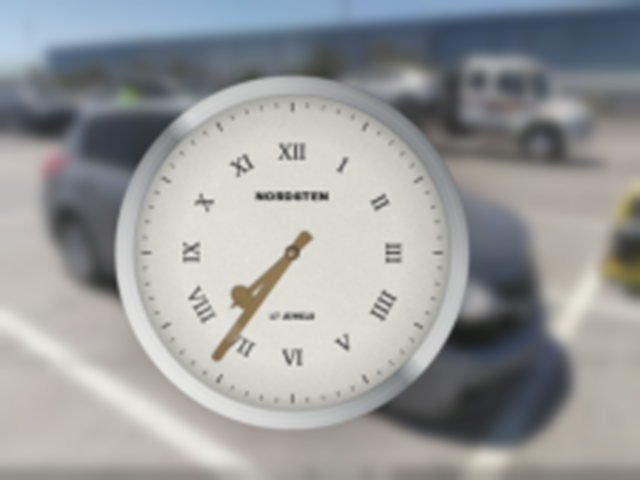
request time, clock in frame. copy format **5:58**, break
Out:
**7:36**
